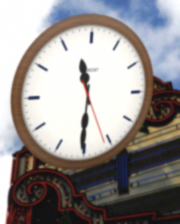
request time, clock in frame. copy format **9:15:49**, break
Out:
**11:30:26**
